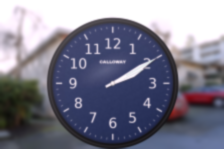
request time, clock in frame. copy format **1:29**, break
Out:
**2:10**
